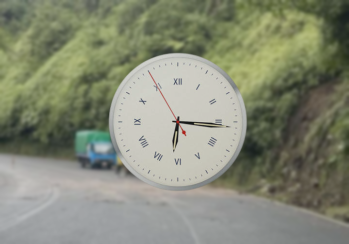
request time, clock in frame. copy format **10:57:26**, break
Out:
**6:15:55**
